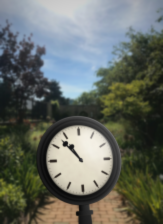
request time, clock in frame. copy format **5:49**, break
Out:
**10:53**
